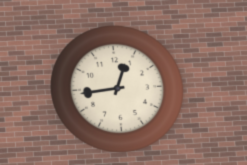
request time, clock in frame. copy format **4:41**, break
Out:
**12:44**
